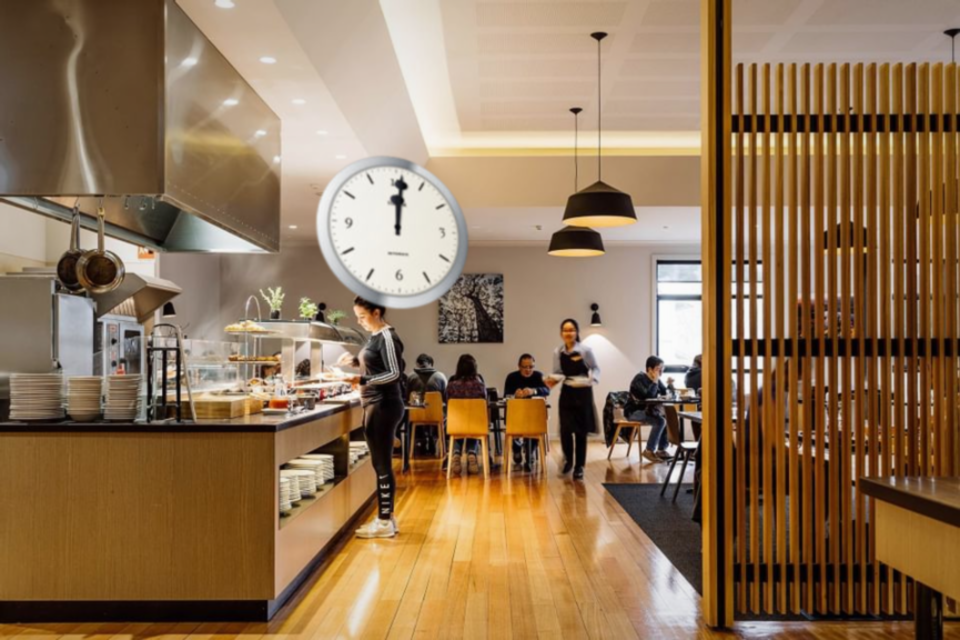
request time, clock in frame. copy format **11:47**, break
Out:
**12:01**
